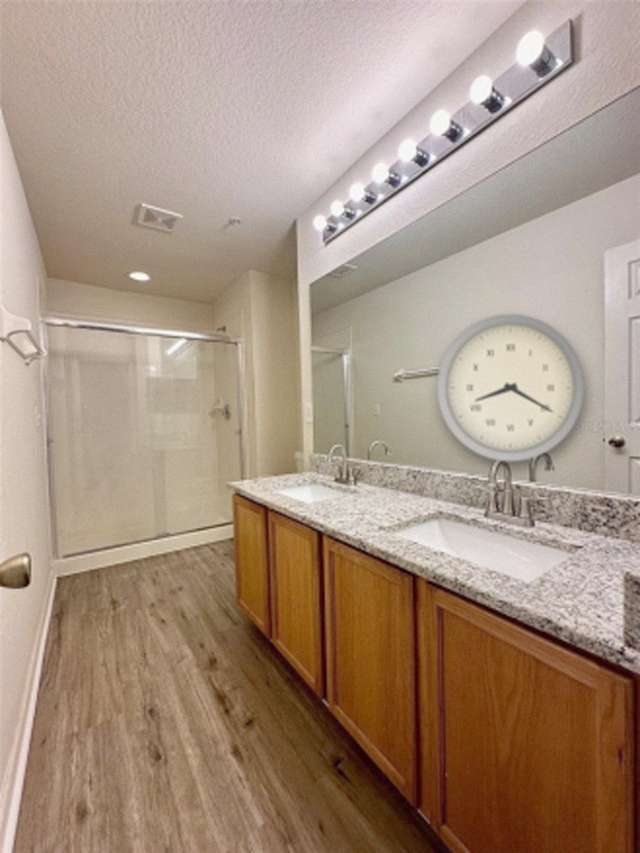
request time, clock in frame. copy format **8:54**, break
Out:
**8:20**
